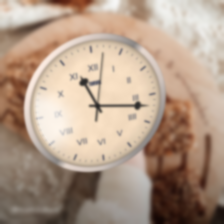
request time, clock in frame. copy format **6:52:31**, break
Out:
**11:17:02**
